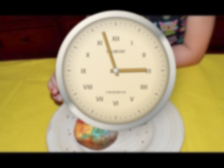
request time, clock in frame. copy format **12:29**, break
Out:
**2:57**
